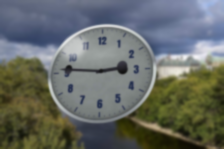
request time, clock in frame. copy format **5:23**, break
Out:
**2:46**
